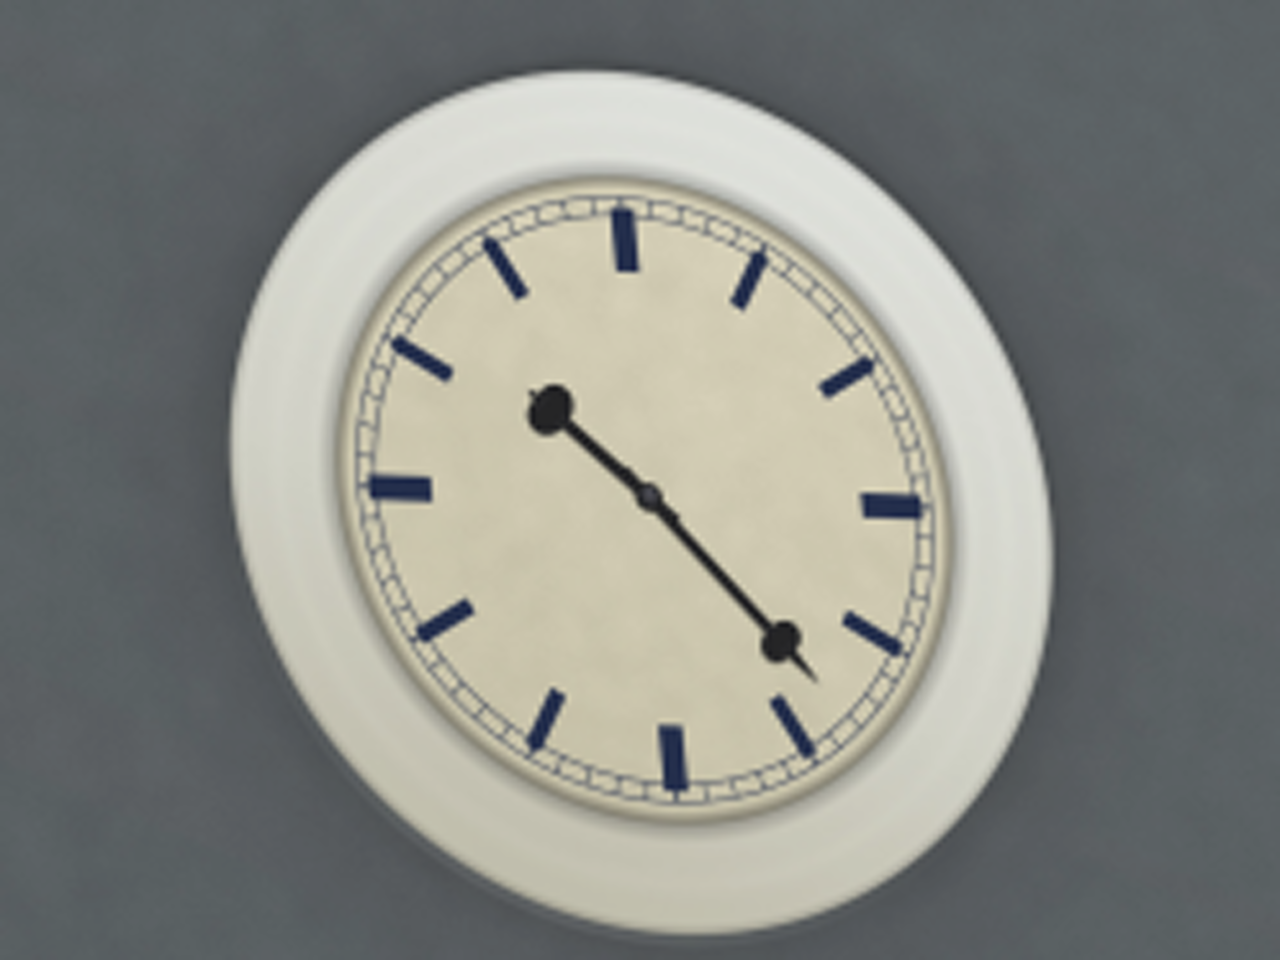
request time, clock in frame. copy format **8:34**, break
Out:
**10:23**
